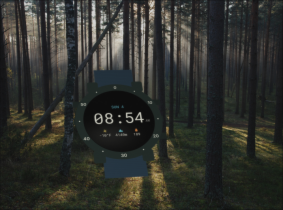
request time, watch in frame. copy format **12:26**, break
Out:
**8:54**
